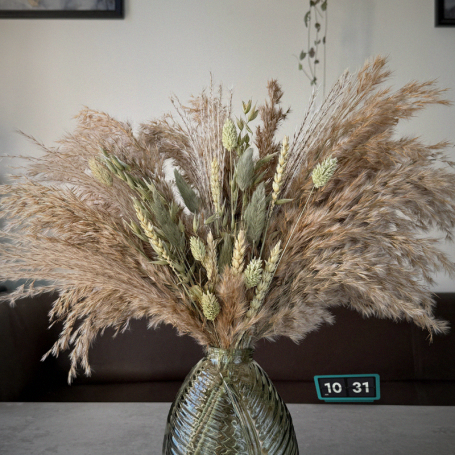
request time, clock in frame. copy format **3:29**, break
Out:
**10:31**
